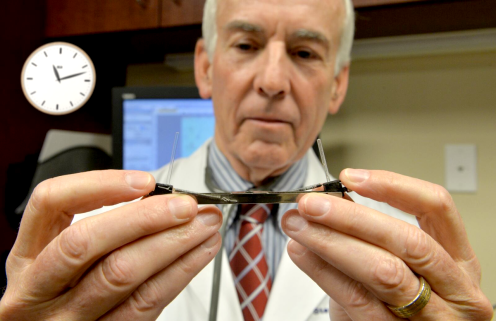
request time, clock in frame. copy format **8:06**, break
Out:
**11:12**
